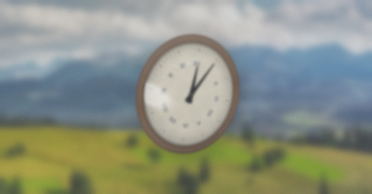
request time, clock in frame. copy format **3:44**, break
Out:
**12:05**
